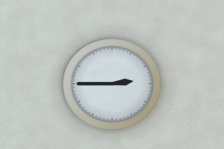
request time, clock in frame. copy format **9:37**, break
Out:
**2:45**
